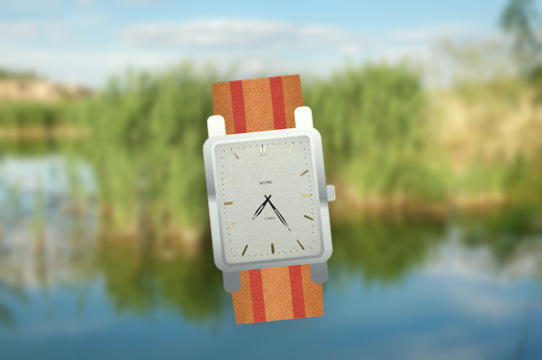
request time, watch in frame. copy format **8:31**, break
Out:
**7:25**
